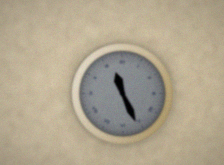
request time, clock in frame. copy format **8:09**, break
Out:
**11:26**
